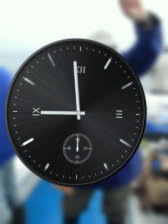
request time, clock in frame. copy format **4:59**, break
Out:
**8:59**
